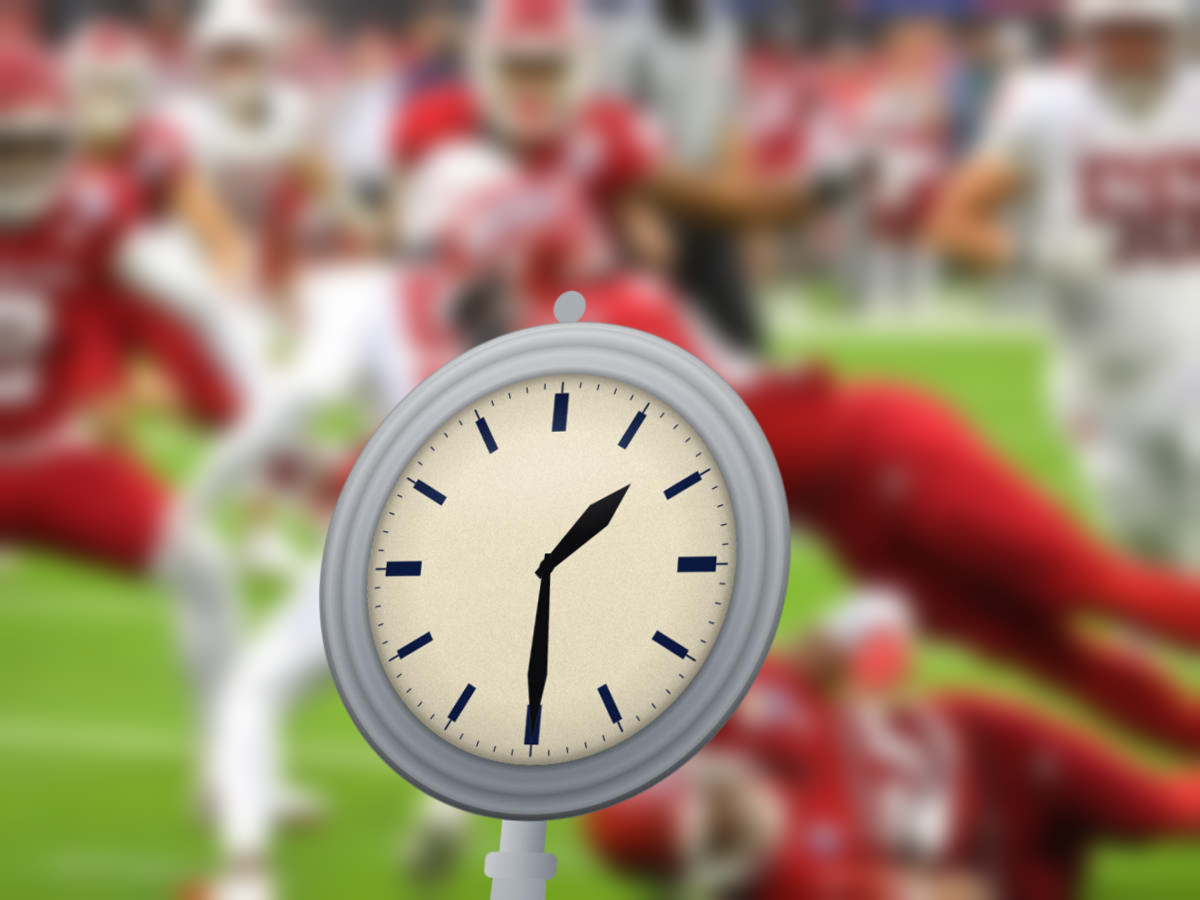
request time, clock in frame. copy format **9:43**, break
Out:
**1:30**
